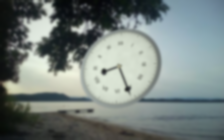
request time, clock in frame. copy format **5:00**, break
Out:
**8:26**
